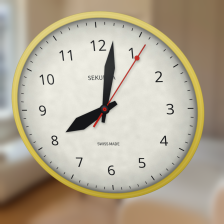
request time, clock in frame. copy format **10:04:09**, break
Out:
**8:02:06**
